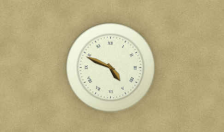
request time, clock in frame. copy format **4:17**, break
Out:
**4:49**
